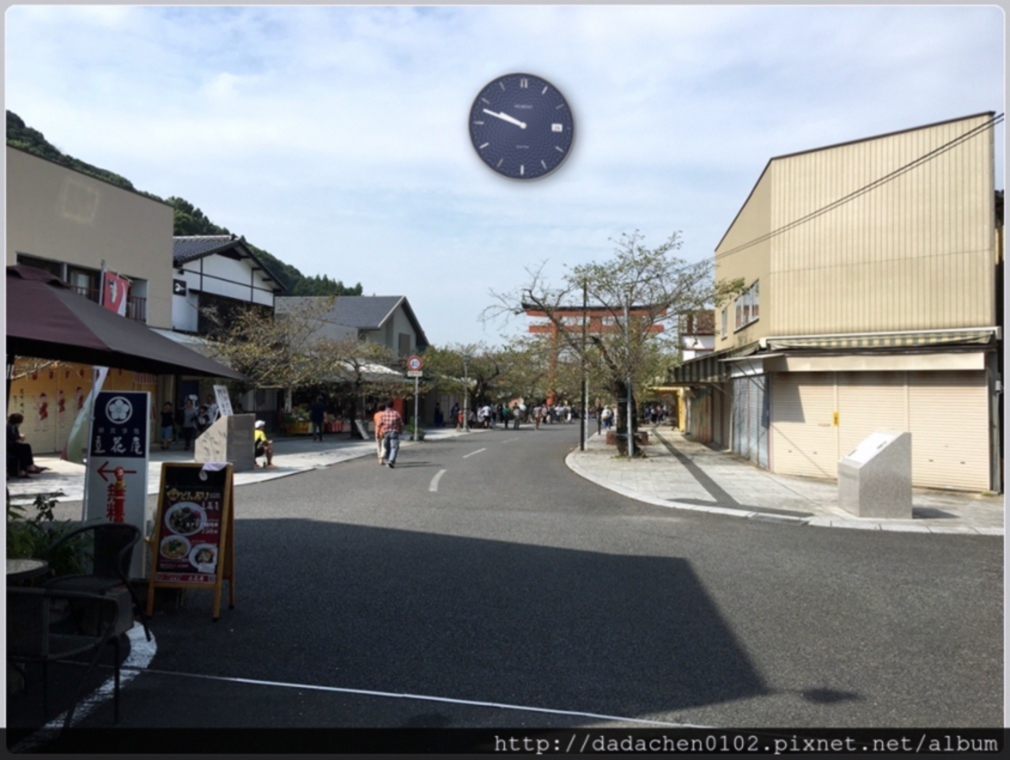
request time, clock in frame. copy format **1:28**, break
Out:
**9:48**
